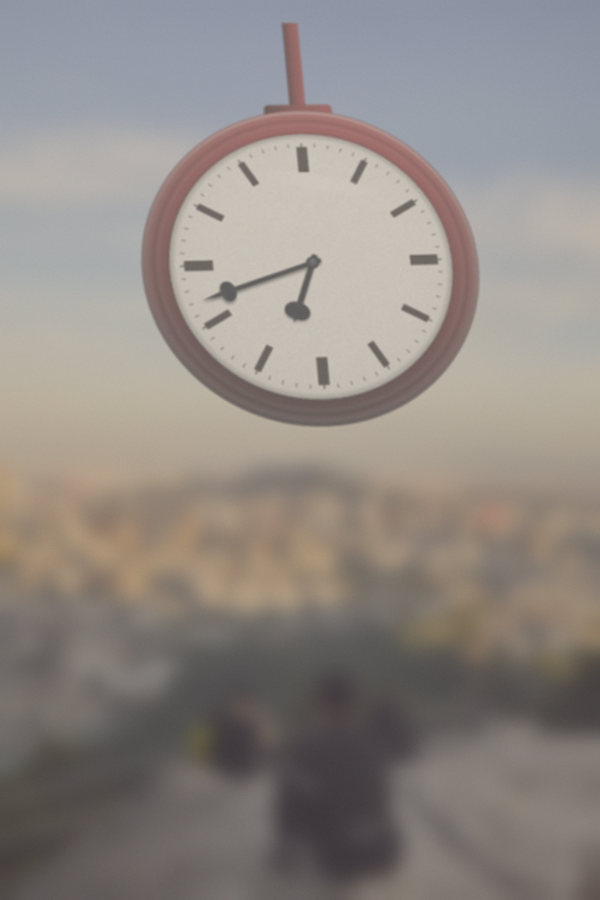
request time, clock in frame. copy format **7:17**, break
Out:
**6:42**
